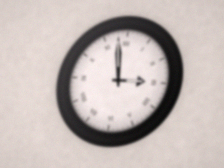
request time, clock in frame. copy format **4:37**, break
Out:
**2:58**
